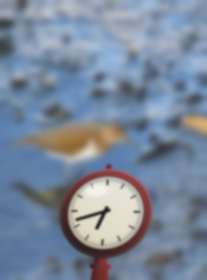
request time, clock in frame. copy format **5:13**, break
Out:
**6:42**
